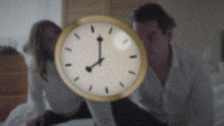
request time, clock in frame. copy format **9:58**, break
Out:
**8:02**
